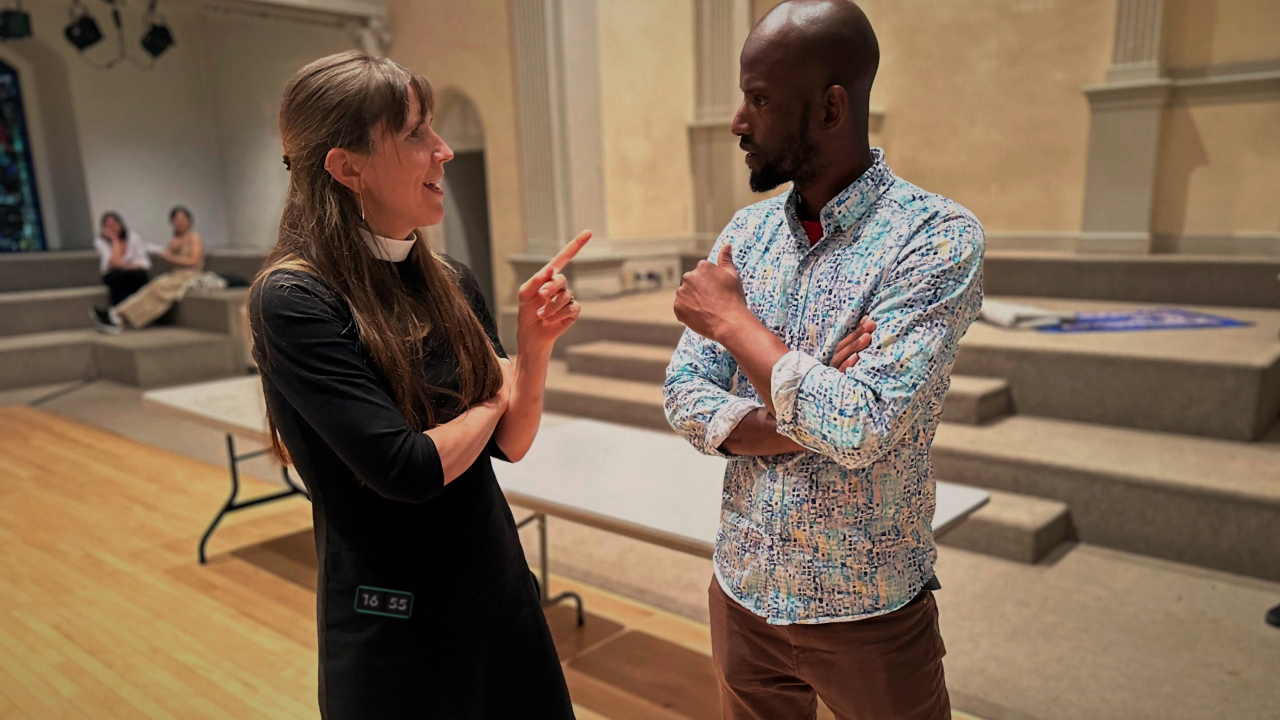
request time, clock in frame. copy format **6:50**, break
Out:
**16:55**
